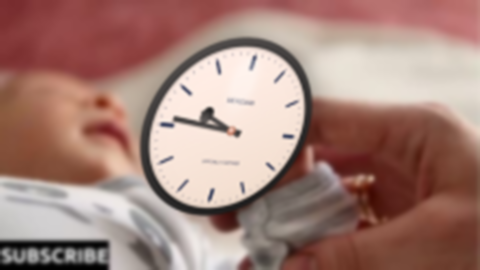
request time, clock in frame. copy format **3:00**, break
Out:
**9:46**
